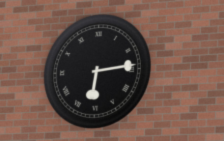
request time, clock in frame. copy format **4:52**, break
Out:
**6:14**
